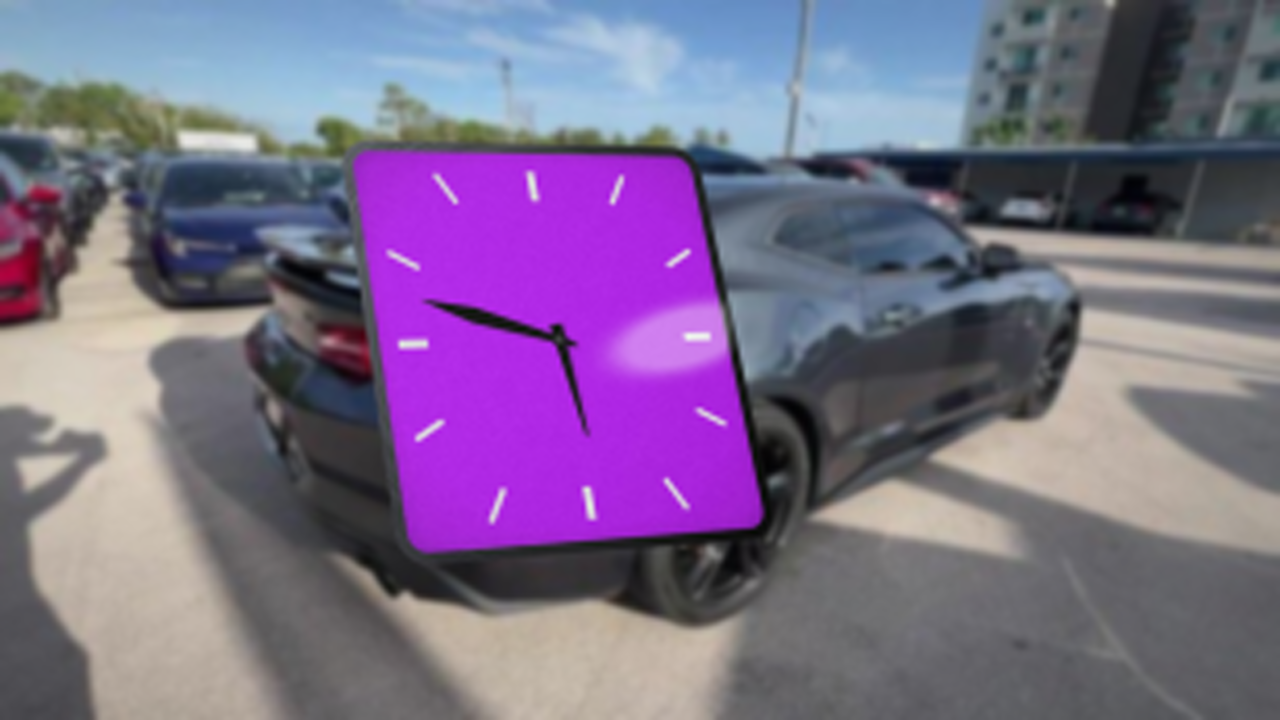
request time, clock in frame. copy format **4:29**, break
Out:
**5:48**
